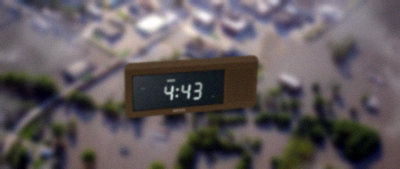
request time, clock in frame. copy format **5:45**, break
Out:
**4:43**
